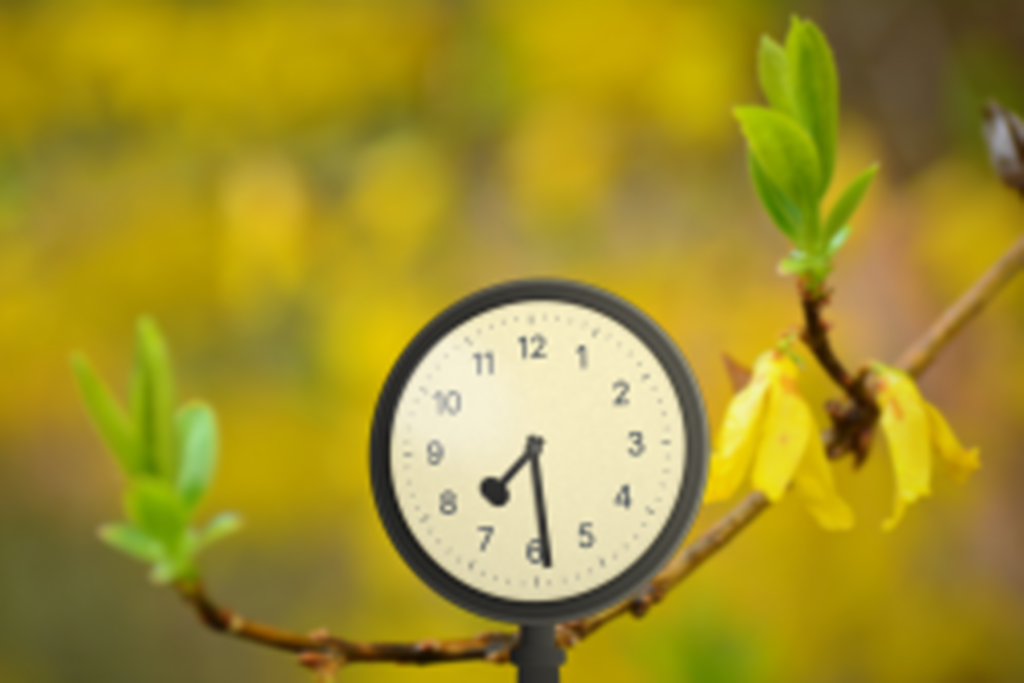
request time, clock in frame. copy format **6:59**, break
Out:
**7:29**
